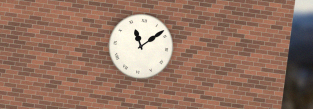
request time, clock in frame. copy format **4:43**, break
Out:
**11:08**
